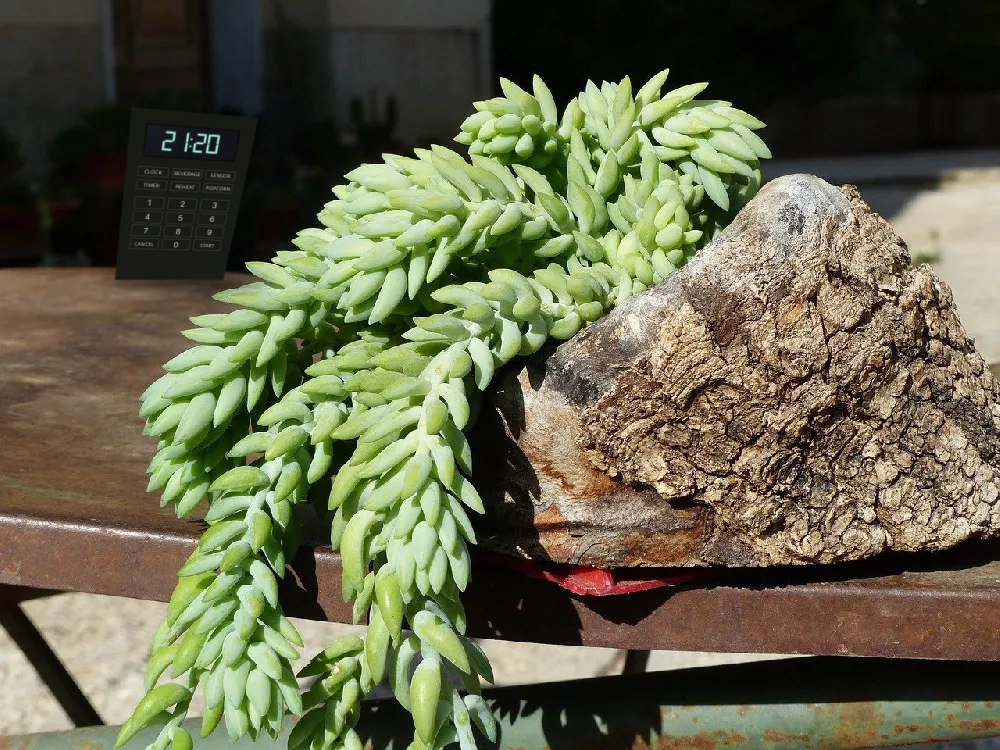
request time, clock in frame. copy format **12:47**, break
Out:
**21:20**
